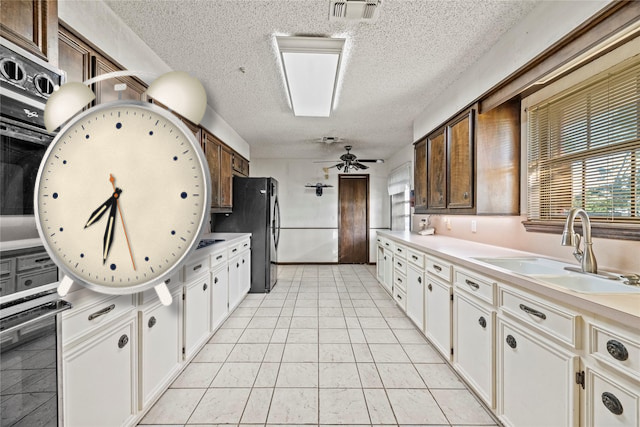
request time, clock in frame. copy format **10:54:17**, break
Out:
**7:31:27**
